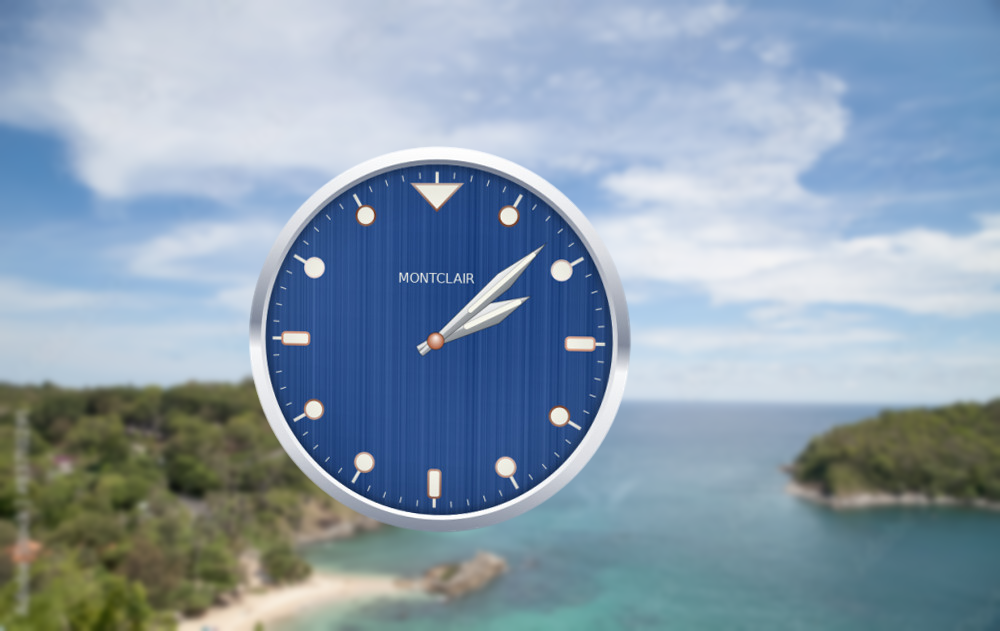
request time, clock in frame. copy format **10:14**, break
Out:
**2:08**
